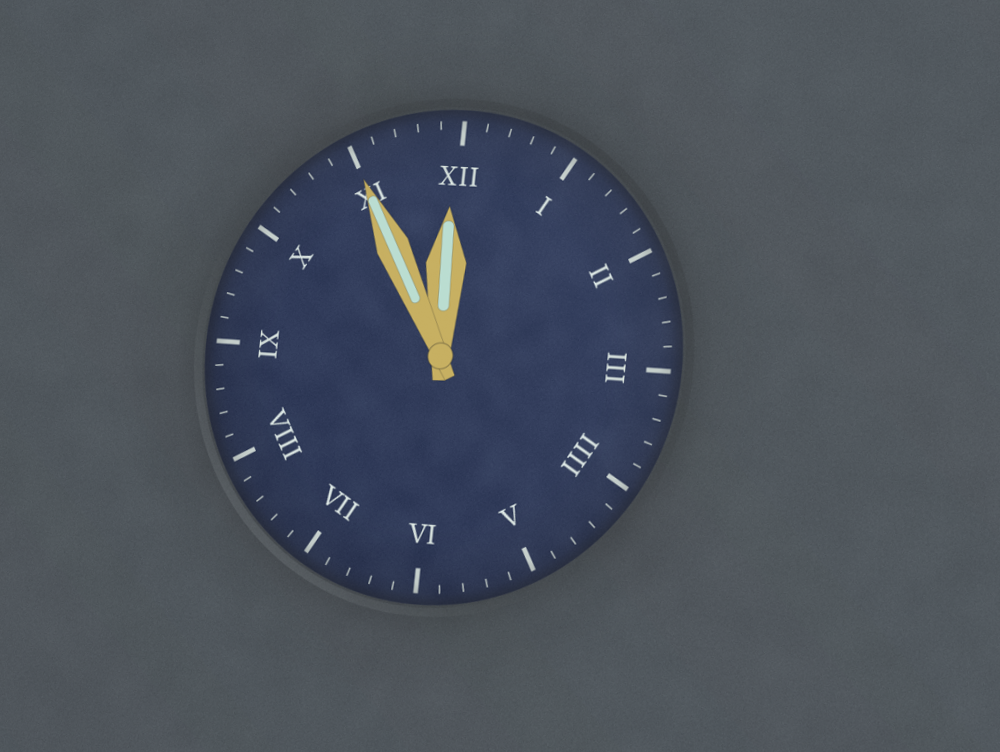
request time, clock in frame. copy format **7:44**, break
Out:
**11:55**
